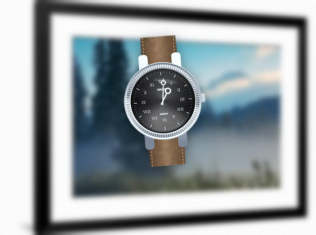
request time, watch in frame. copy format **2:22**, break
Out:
**1:01**
